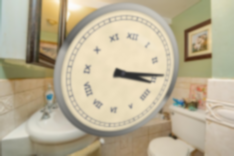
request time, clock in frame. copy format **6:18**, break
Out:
**3:14**
